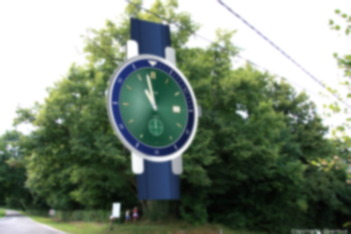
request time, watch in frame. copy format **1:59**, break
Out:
**10:58**
